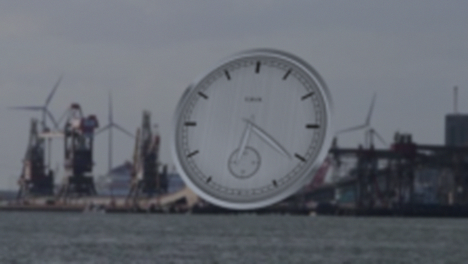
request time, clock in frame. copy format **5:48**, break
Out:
**6:21**
